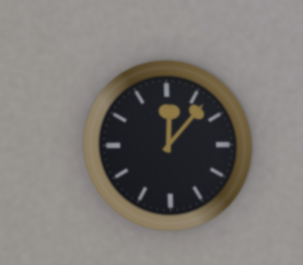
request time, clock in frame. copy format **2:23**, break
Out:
**12:07**
